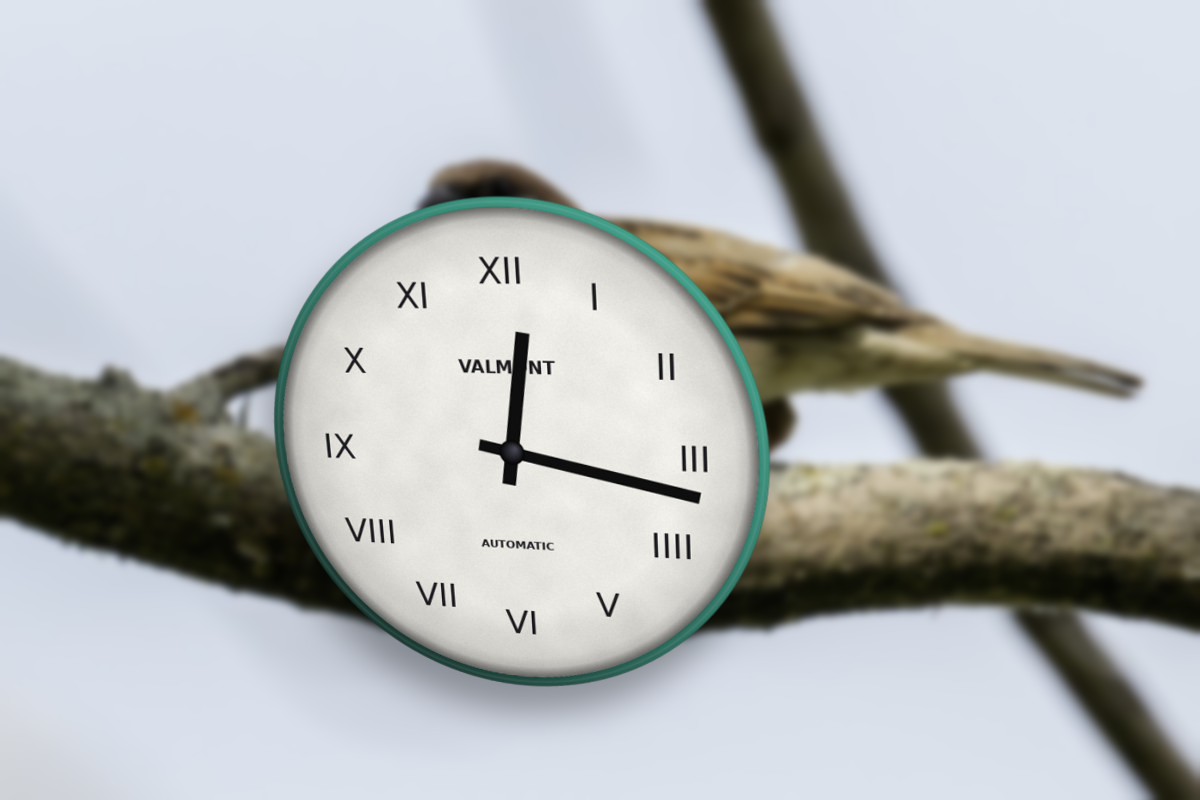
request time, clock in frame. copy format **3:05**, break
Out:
**12:17**
